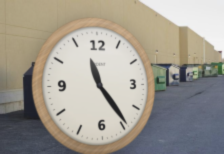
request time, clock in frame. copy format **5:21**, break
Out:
**11:24**
